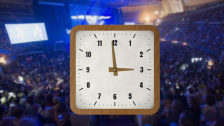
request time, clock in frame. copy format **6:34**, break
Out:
**2:59**
